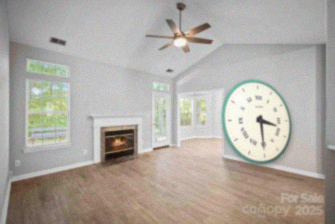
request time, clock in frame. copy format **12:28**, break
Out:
**3:30**
